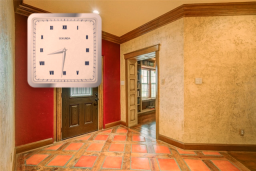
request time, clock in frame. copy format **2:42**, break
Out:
**8:31**
